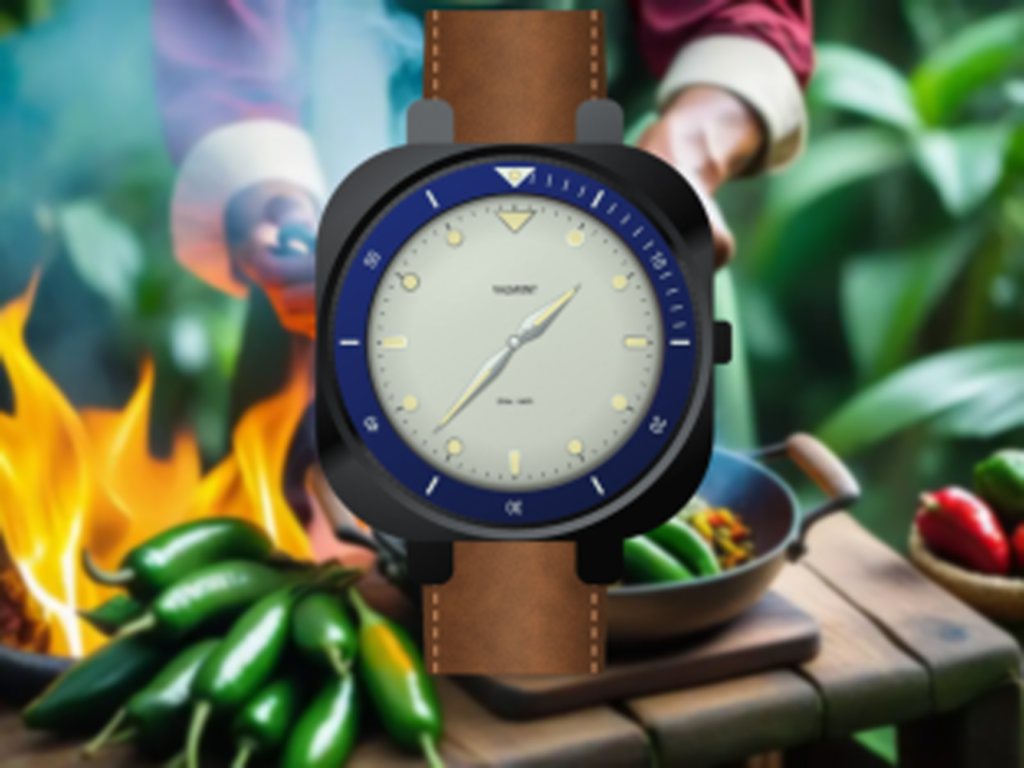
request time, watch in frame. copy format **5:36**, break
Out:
**1:37**
